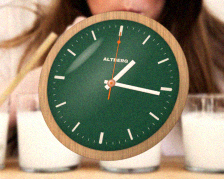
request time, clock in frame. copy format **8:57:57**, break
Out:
**1:16:00**
